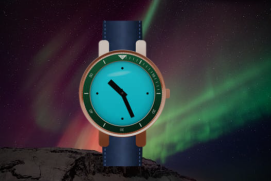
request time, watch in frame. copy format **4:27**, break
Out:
**10:26**
